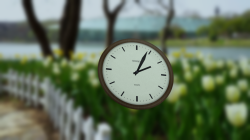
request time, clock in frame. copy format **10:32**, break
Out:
**2:04**
